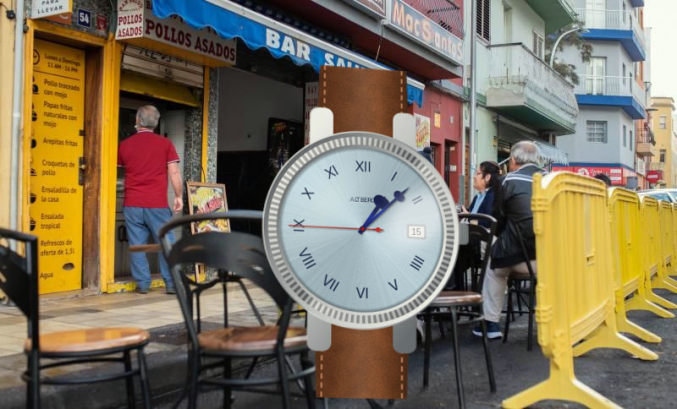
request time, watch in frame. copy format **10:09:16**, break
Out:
**1:07:45**
